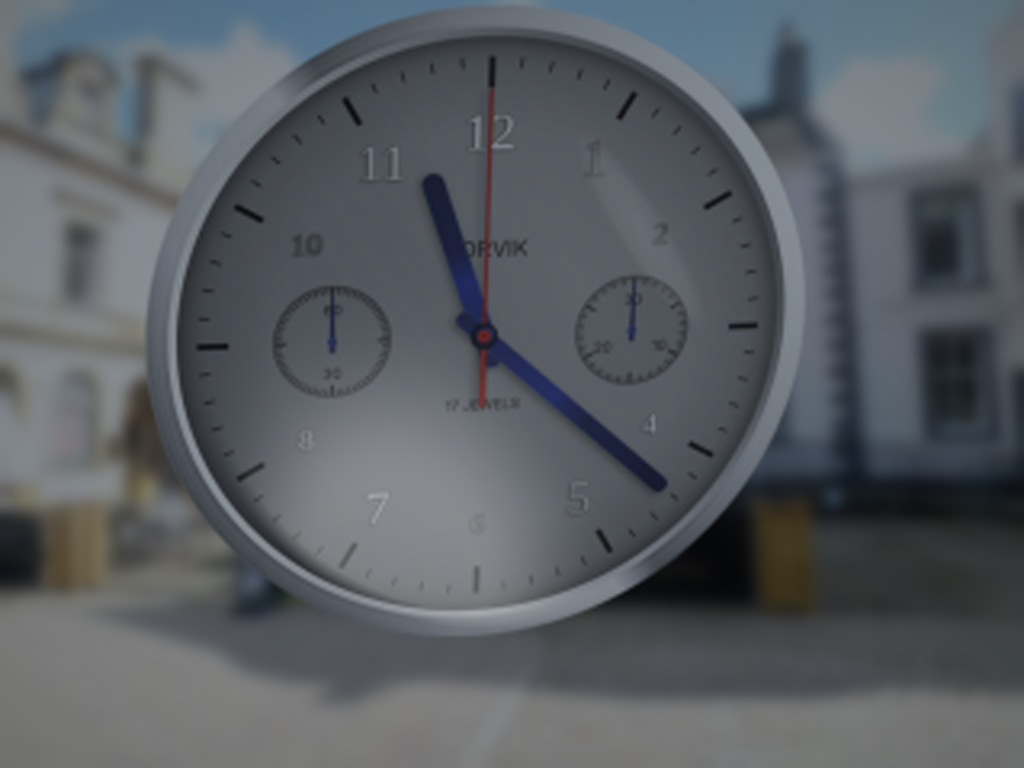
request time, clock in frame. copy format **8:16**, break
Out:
**11:22**
